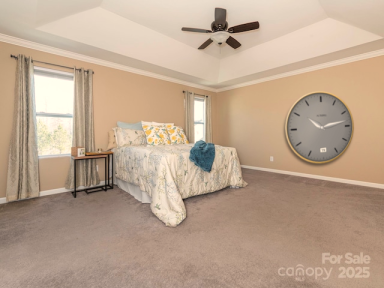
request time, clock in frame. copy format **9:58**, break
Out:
**10:13**
